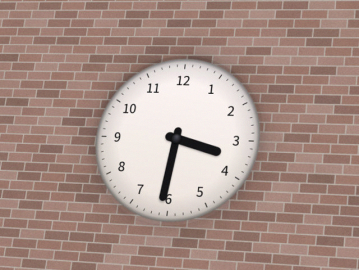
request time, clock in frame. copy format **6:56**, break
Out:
**3:31**
